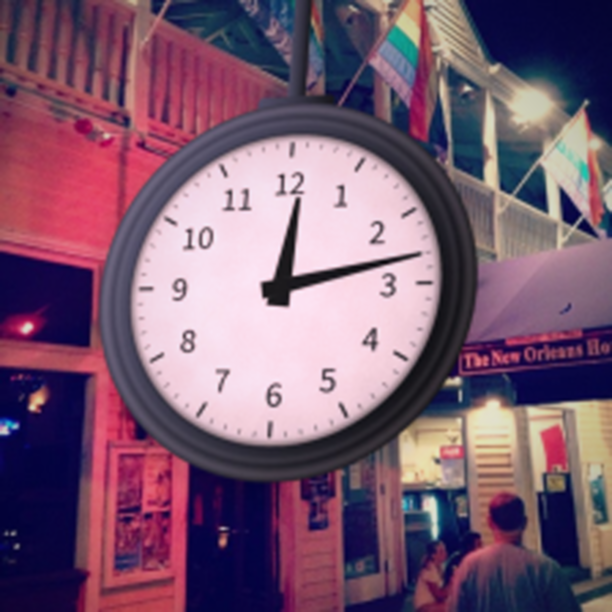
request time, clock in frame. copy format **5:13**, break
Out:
**12:13**
